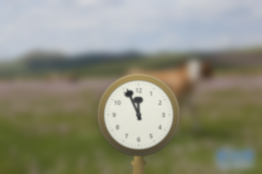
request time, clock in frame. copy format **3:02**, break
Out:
**11:56**
